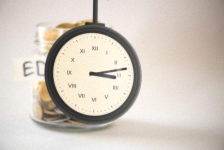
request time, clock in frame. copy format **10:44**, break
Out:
**3:13**
